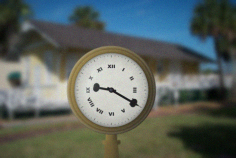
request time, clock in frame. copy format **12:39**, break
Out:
**9:20**
